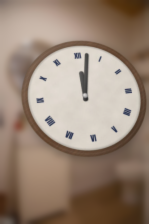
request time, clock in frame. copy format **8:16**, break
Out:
**12:02**
